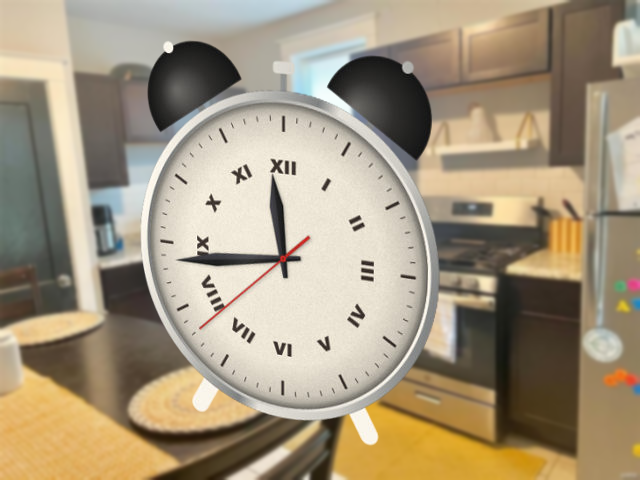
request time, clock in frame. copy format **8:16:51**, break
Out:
**11:43:38**
